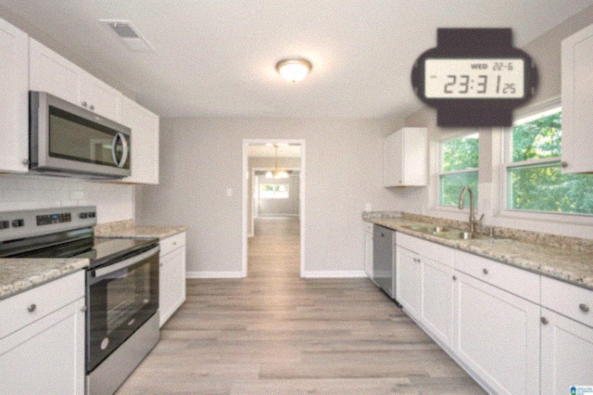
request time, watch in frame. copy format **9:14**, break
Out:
**23:31**
